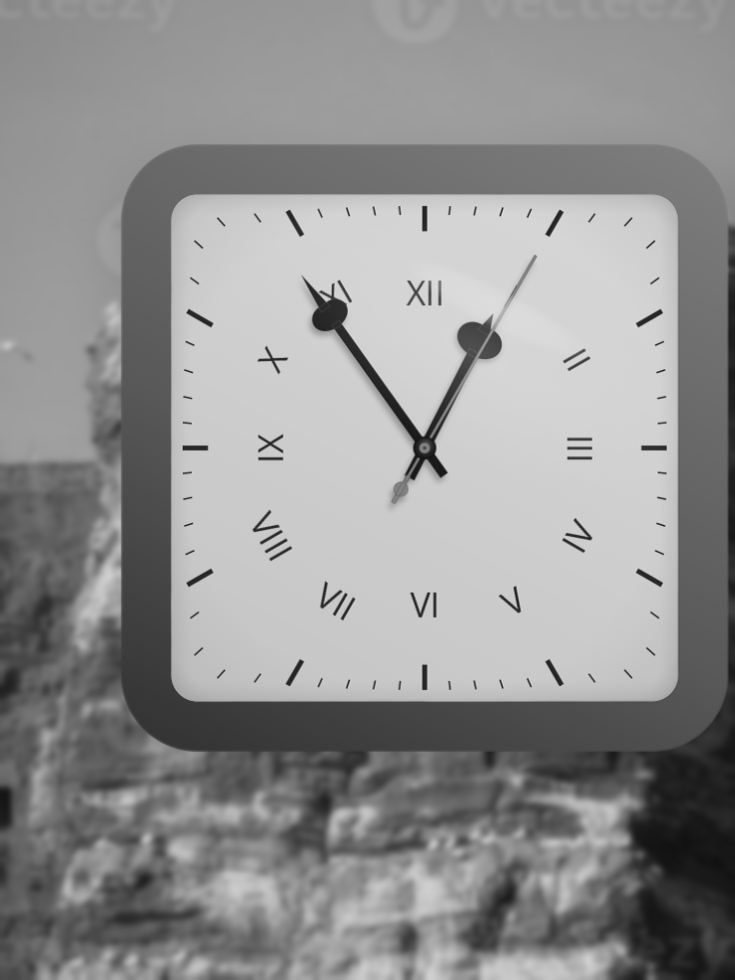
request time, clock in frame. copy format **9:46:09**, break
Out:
**12:54:05**
